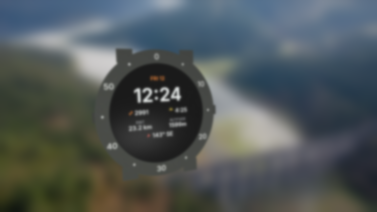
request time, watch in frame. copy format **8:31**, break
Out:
**12:24**
